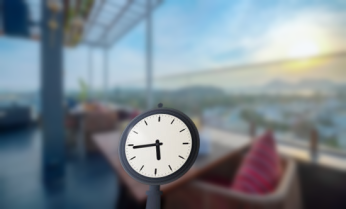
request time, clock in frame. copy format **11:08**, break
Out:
**5:44**
